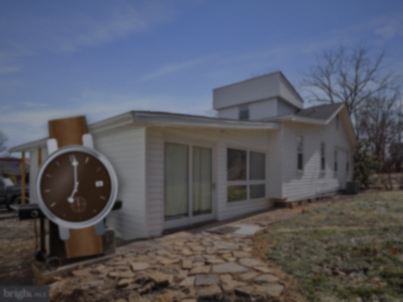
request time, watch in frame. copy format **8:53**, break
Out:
**7:01**
